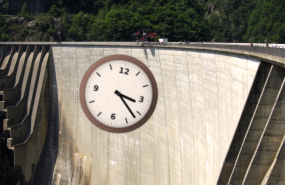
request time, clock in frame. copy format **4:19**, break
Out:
**3:22**
